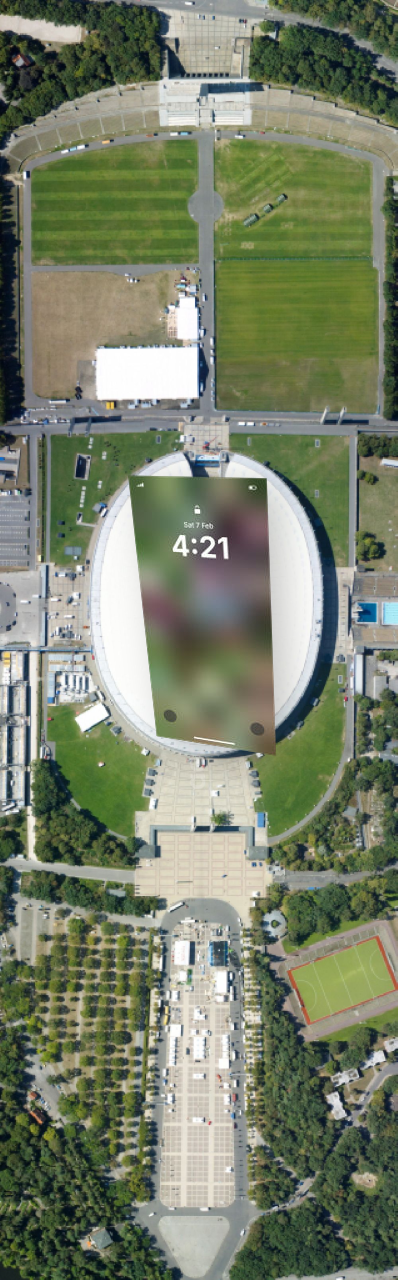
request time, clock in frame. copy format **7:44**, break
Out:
**4:21**
